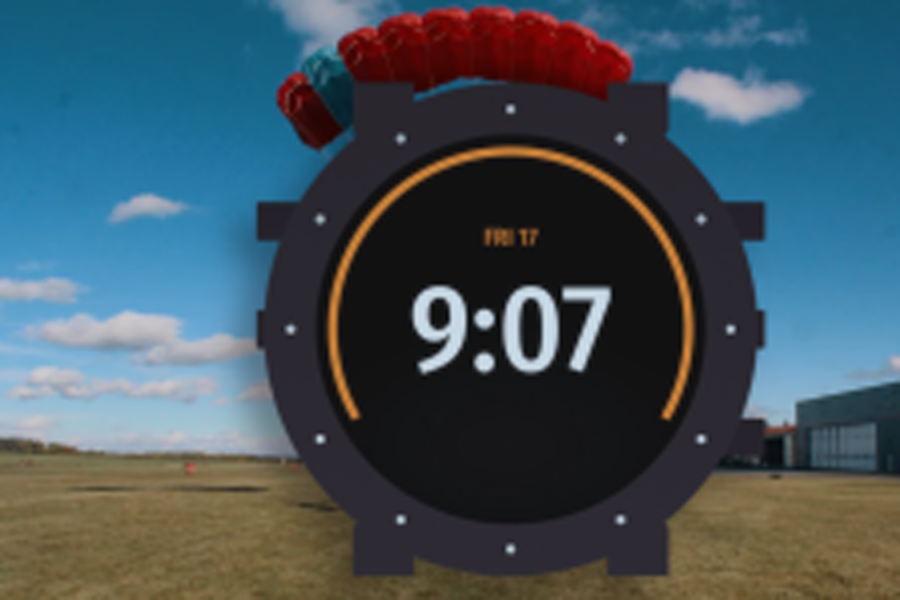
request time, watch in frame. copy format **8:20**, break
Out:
**9:07**
